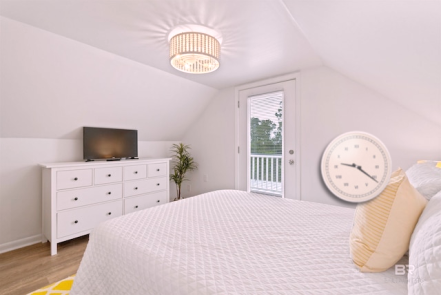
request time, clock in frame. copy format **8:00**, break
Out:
**9:21**
